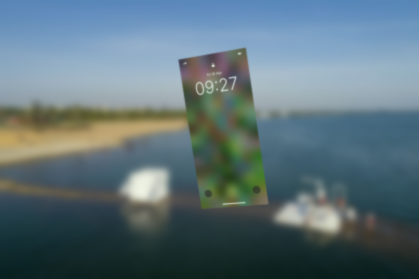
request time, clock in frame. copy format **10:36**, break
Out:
**9:27**
